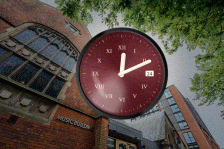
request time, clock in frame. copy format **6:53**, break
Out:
**12:11**
